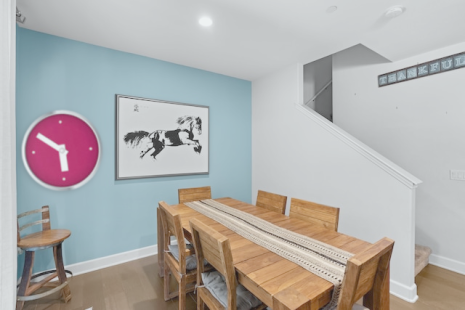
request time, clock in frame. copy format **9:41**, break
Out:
**5:51**
